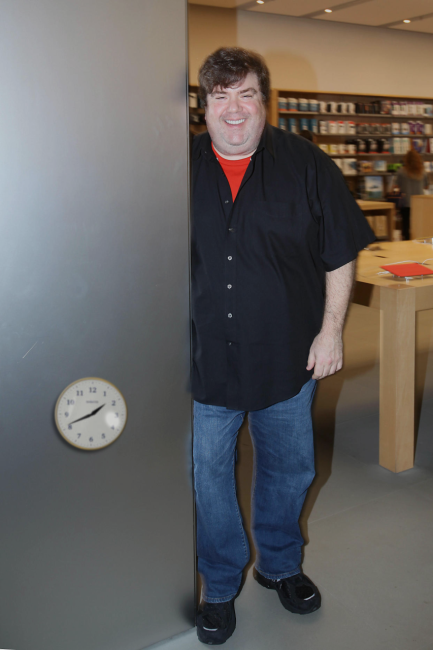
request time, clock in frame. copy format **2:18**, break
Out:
**1:41**
